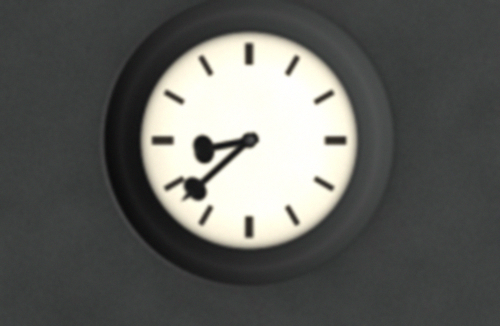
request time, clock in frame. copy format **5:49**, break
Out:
**8:38**
